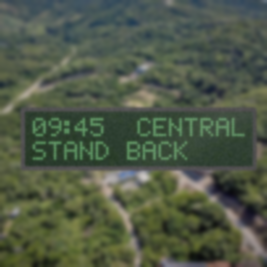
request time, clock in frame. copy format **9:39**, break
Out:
**9:45**
